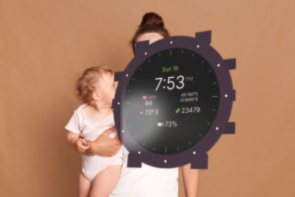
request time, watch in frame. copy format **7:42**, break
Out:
**7:53**
